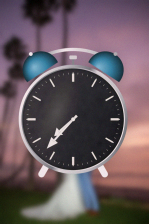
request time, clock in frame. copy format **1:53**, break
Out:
**7:37**
